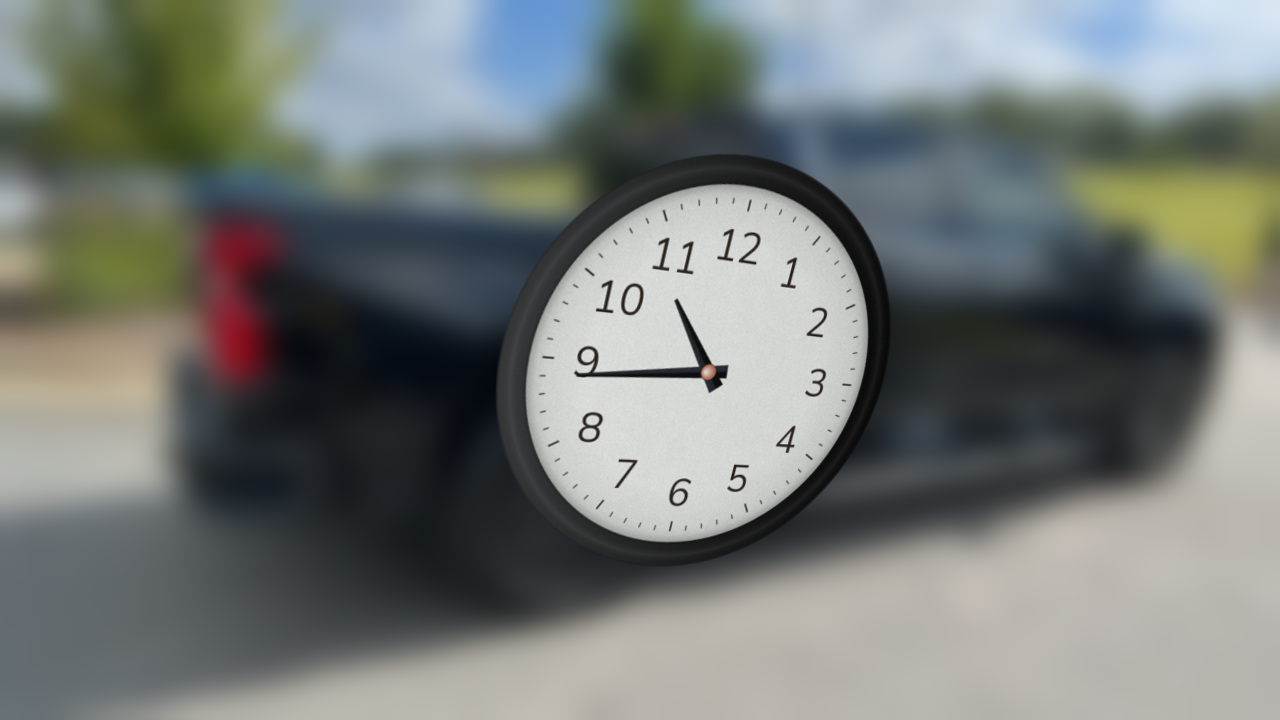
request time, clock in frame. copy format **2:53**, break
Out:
**10:44**
